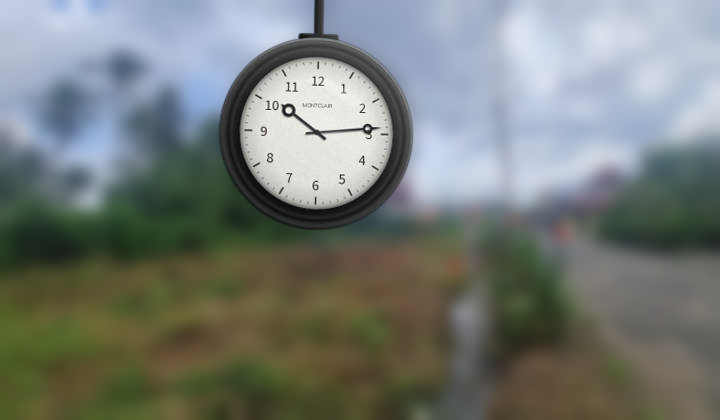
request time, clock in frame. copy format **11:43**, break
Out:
**10:14**
